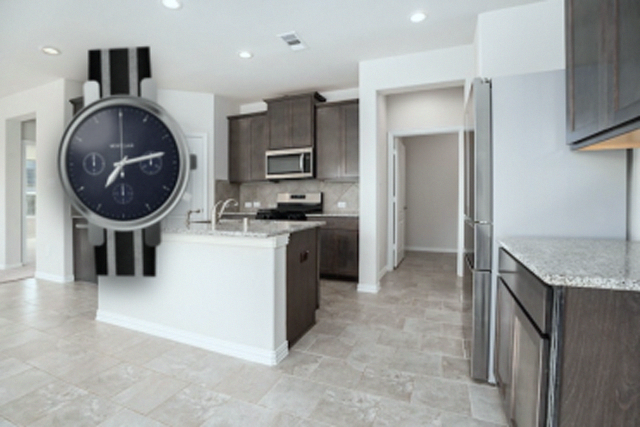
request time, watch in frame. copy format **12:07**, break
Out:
**7:13**
